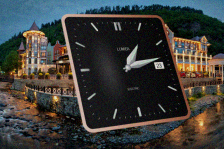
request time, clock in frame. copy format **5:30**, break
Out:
**1:13**
